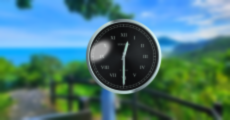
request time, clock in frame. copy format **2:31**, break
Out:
**12:30**
